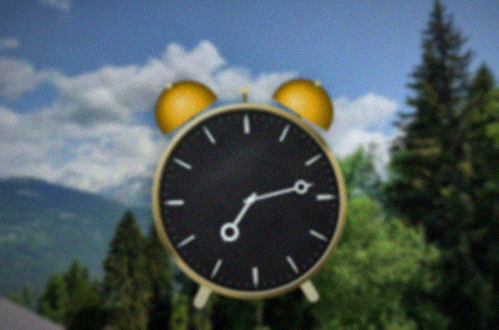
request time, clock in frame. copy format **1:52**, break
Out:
**7:13**
